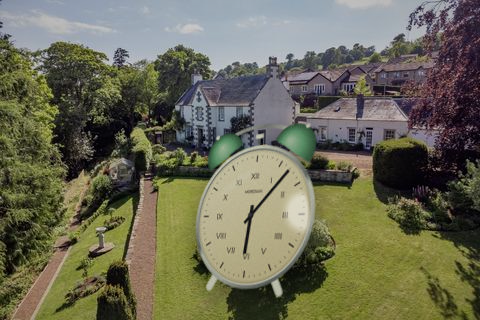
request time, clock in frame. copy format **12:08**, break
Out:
**6:07**
